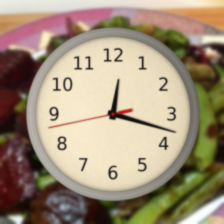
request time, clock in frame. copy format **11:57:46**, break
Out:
**12:17:43**
